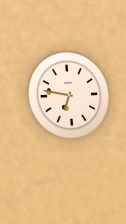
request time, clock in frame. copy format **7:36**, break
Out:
**6:47**
